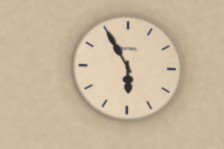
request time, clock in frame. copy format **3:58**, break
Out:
**5:55**
